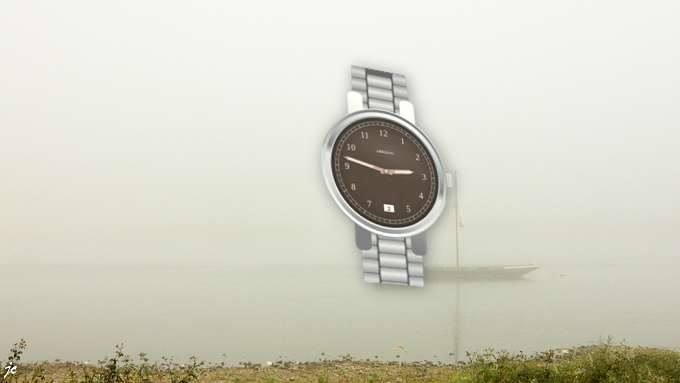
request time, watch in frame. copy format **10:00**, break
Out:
**2:47**
